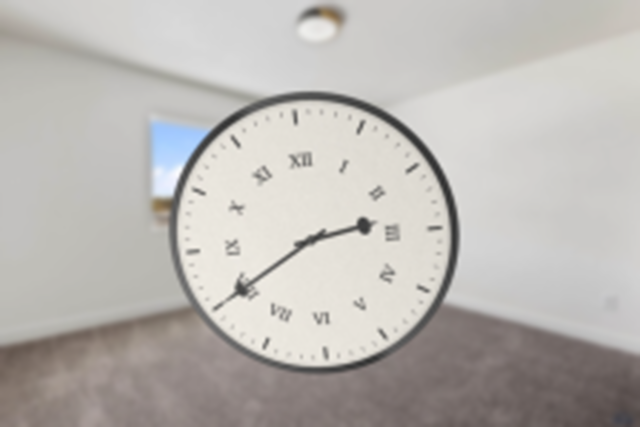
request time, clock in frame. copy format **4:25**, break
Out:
**2:40**
